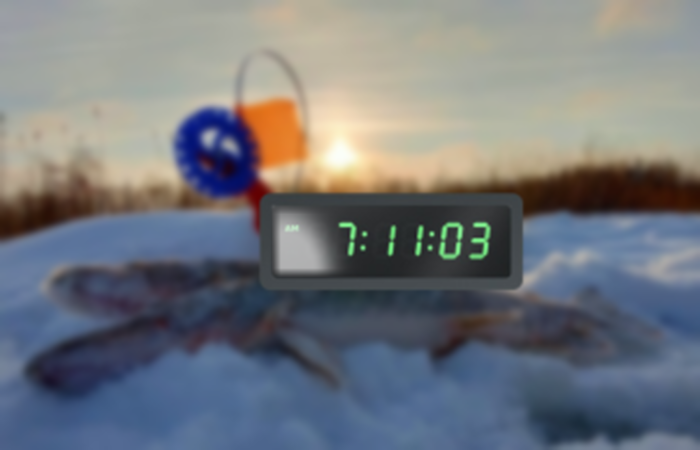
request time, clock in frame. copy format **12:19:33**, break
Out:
**7:11:03**
